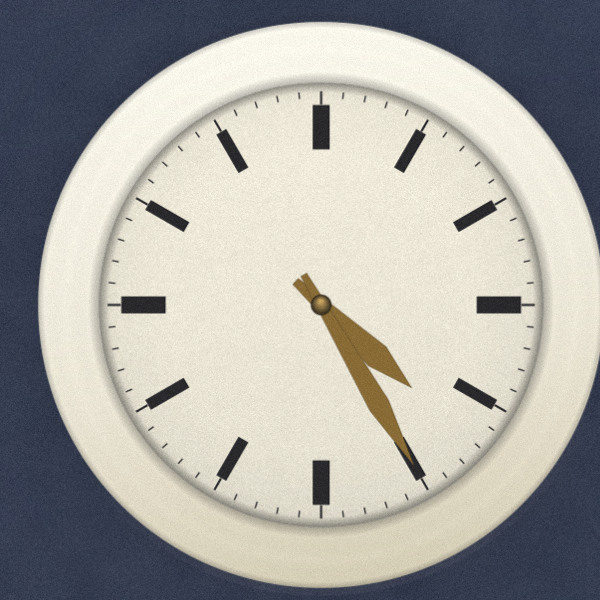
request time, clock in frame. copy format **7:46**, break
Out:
**4:25**
